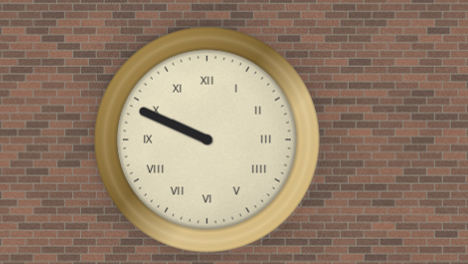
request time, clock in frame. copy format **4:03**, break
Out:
**9:49**
